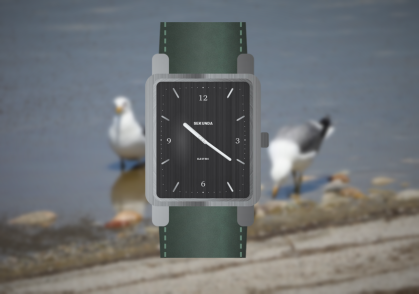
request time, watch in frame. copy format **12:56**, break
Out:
**10:21**
